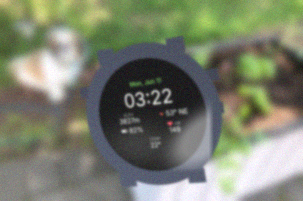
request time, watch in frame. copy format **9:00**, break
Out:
**3:22**
